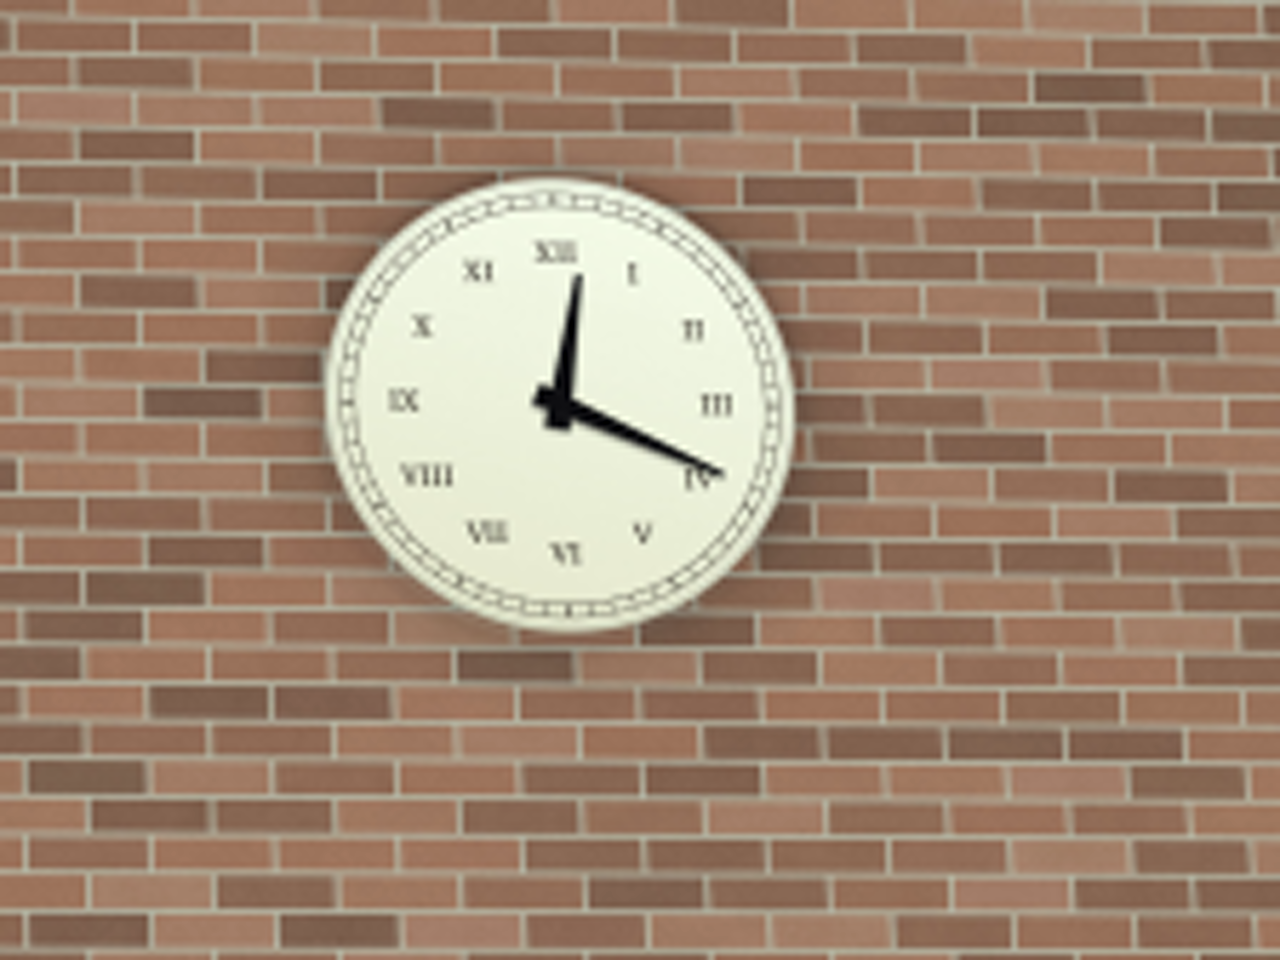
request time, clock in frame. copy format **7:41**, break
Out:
**12:19**
